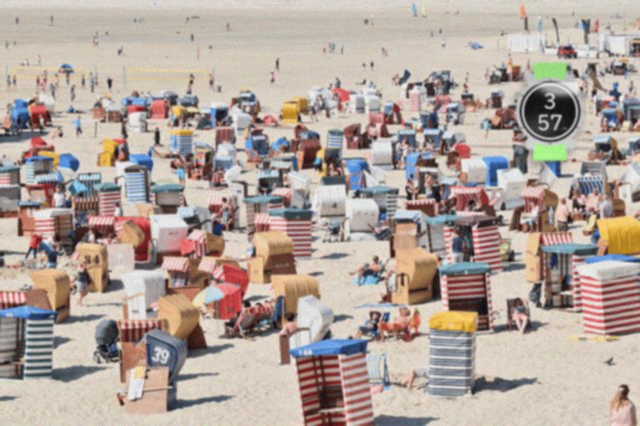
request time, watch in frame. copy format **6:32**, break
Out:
**3:57**
